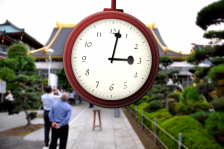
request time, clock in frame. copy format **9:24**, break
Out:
**3:02**
